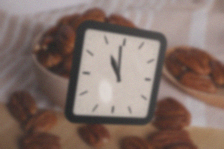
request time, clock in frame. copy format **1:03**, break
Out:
**10:59**
